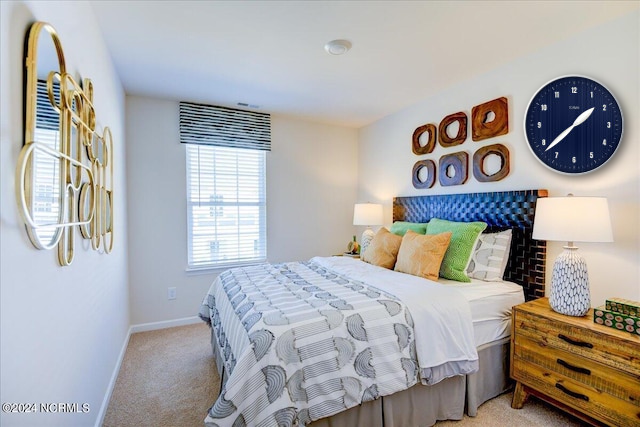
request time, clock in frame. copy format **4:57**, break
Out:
**1:38**
